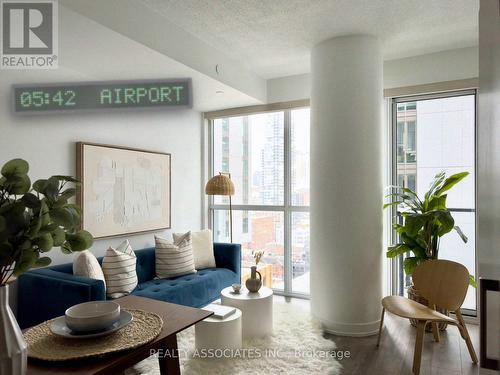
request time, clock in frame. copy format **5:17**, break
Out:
**5:42**
